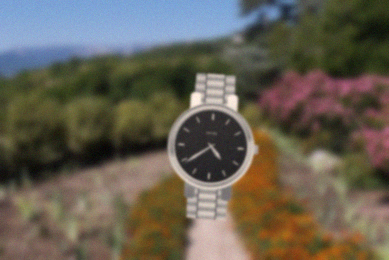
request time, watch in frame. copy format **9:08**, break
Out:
**4:39**
